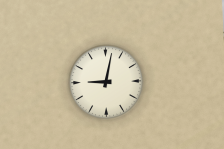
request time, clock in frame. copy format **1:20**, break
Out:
**9:02**
